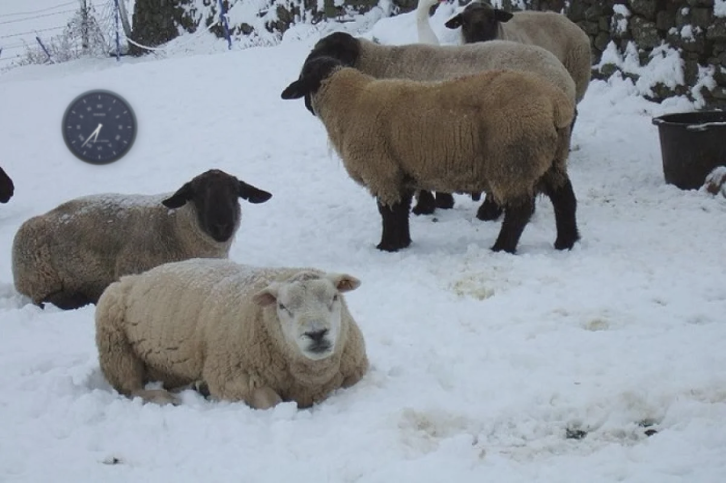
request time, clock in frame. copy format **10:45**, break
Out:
**6:37**
